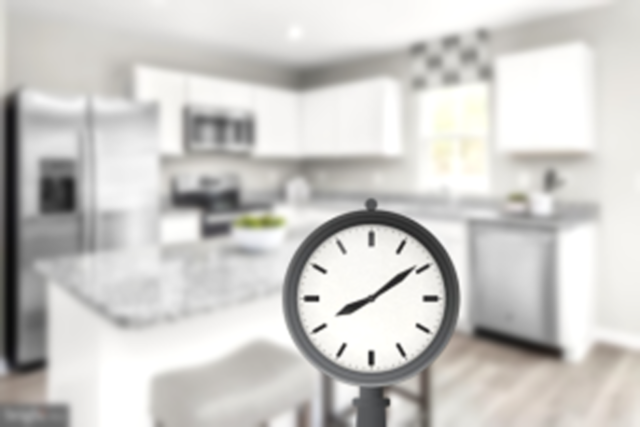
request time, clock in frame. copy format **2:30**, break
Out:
**8:09**
